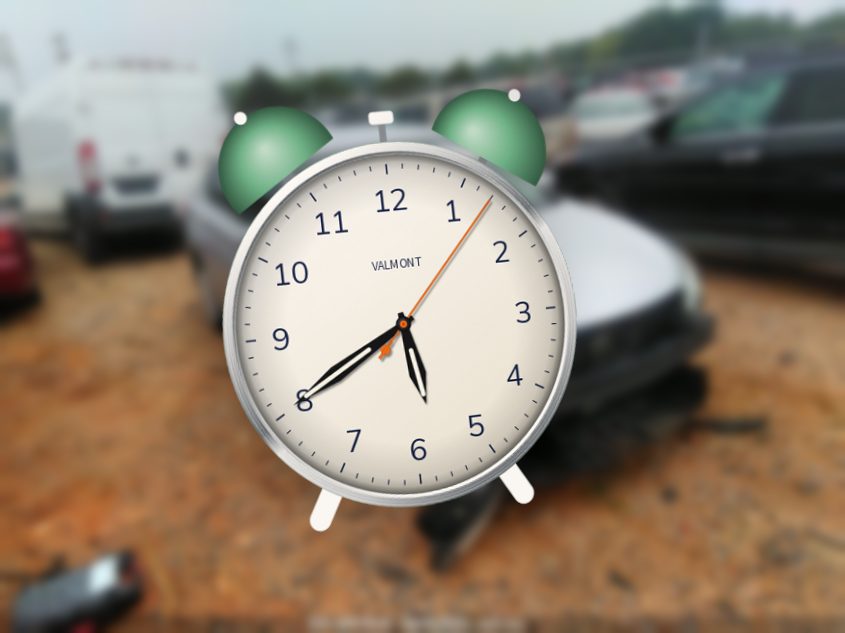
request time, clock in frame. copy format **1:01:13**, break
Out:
**5:40:07**
